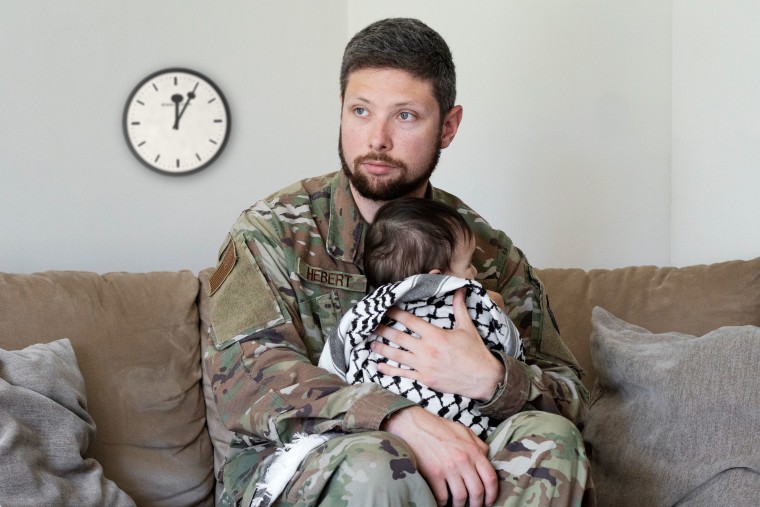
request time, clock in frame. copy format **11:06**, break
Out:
**12:05**
